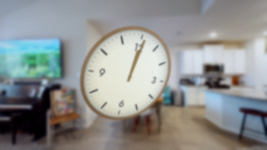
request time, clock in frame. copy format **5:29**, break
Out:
**12:01**
